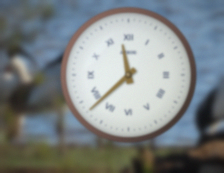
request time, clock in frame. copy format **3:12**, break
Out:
**11:38**
